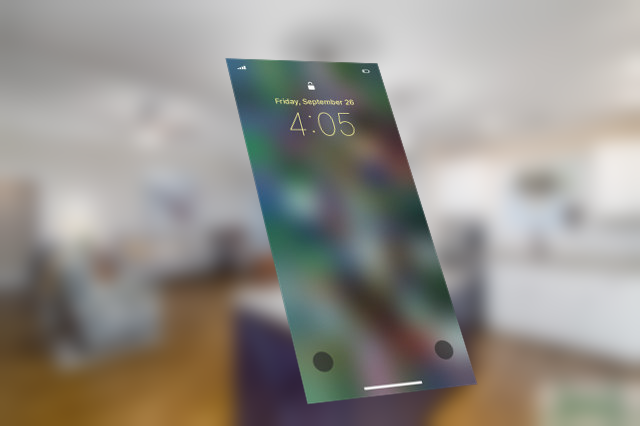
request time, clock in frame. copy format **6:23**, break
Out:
**4:05**
